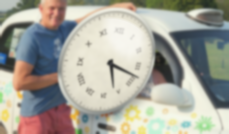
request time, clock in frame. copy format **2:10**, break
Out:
**5:18**
